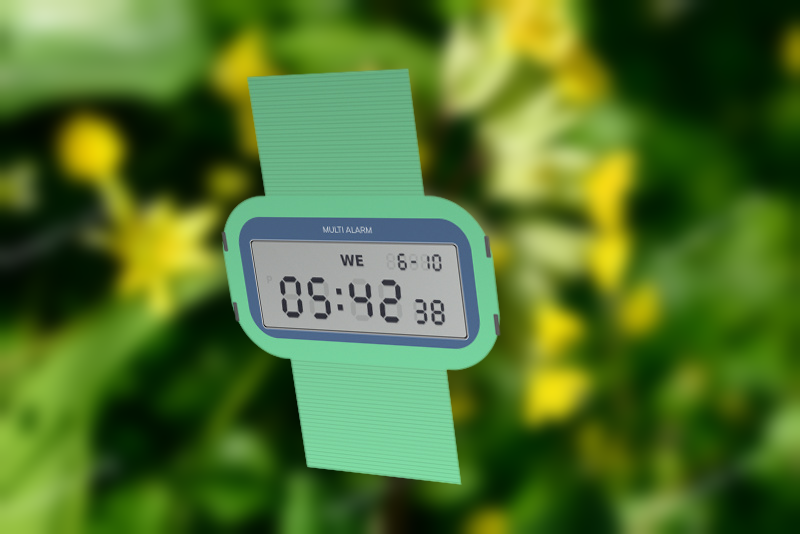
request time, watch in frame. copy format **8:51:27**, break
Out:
**5:42:38**
